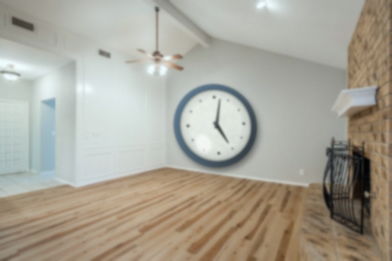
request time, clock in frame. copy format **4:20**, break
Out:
**5:02**
